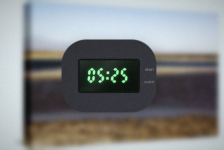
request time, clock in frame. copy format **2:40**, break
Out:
**5:25**
